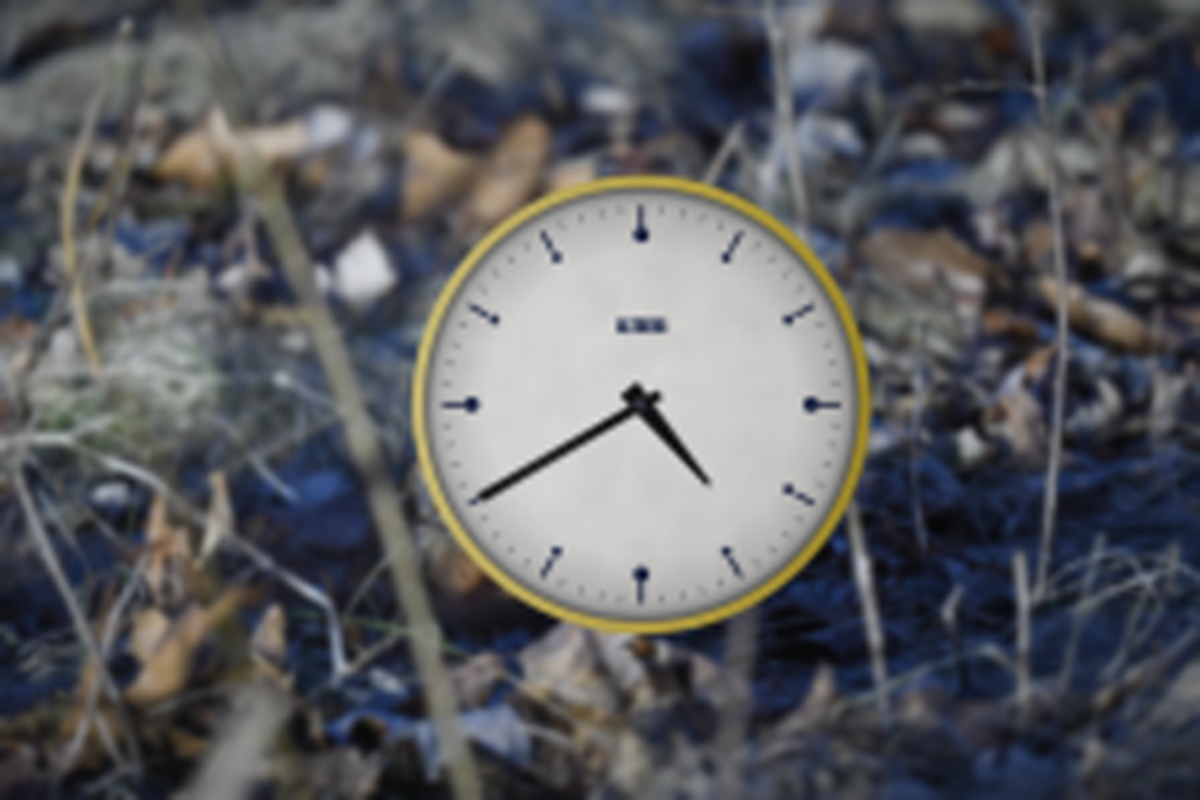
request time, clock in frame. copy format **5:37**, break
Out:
**4:40**
